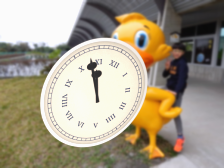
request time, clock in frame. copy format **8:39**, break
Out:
**10:53**
